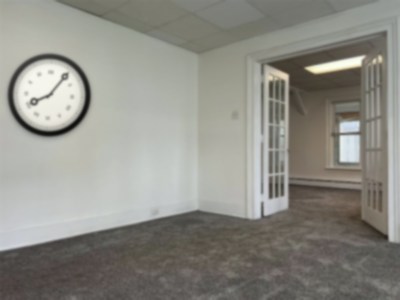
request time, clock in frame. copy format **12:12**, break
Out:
**8:06**
